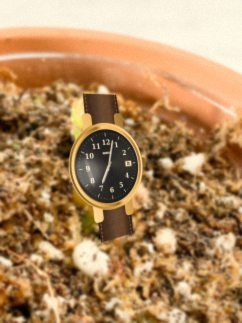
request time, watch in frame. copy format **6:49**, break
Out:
**7:03**
